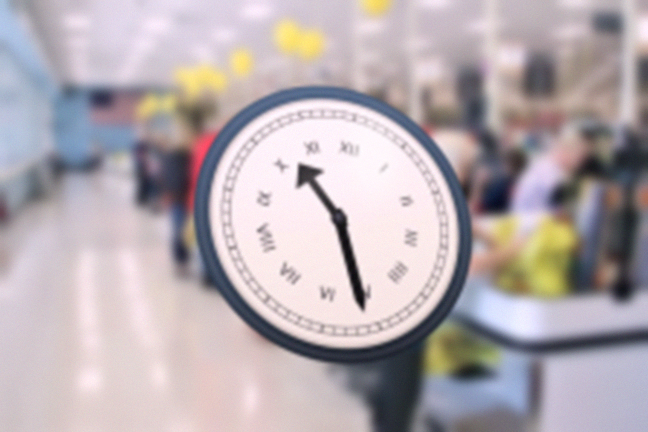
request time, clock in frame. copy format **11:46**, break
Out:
**10:26**
